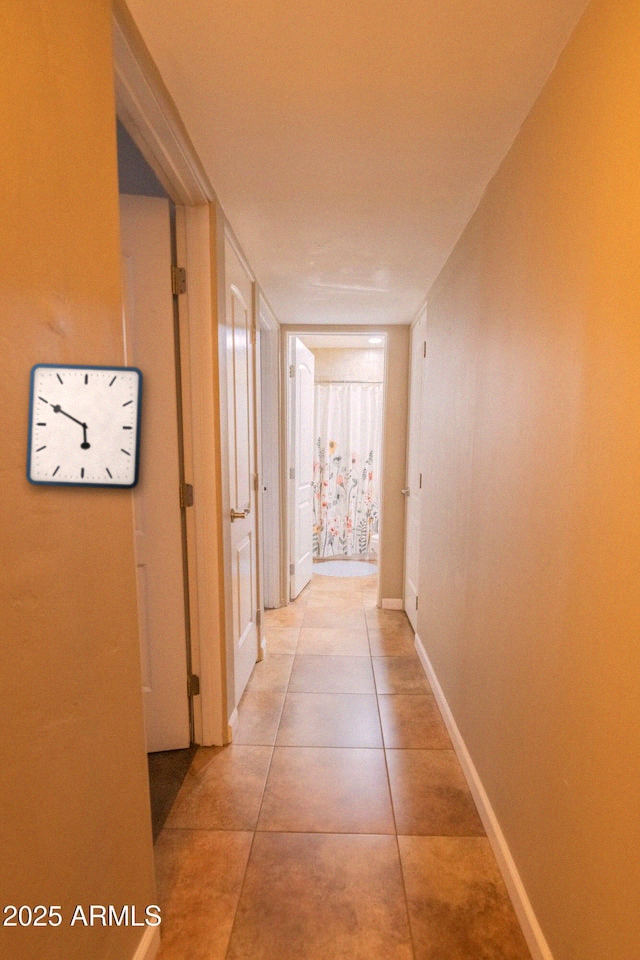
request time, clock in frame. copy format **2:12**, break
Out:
**5:50**
